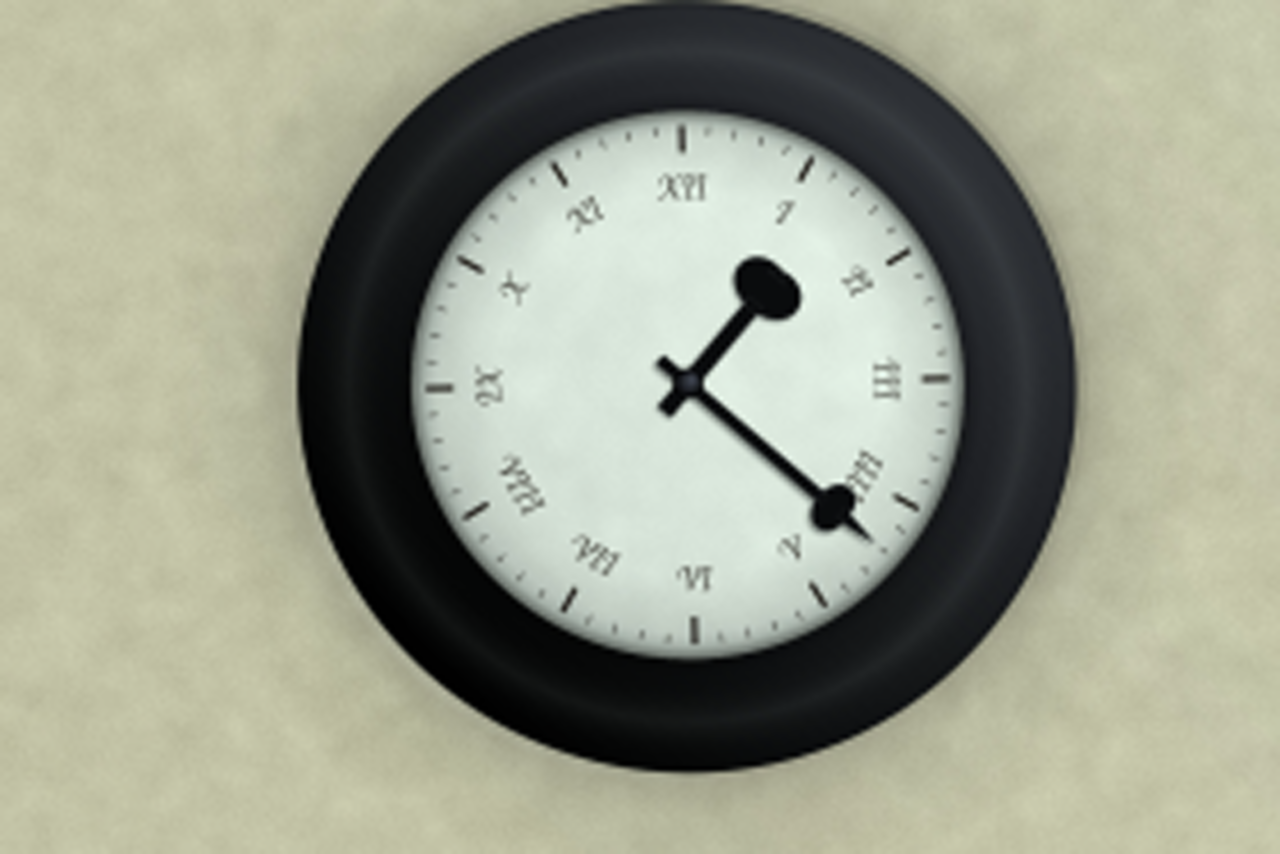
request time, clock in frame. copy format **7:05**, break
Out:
**1:22**
